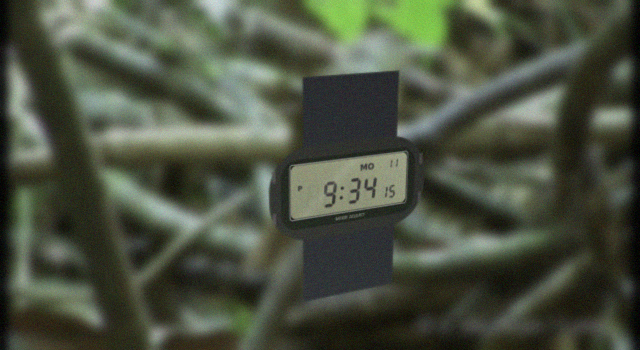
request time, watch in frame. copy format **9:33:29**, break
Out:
**9:34:15**
